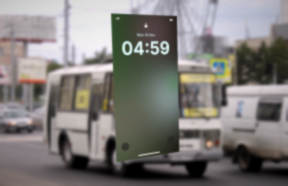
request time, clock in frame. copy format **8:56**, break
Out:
**4:59**
